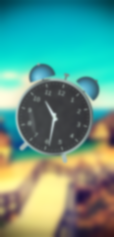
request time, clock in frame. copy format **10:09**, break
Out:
**10:29**
